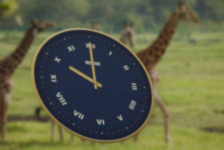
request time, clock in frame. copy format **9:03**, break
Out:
**10:00**
